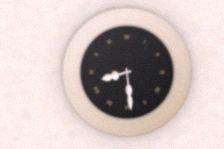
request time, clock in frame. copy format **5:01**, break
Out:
**8:29**
